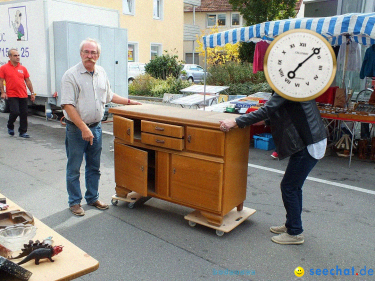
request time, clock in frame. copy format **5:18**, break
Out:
**7:07**
